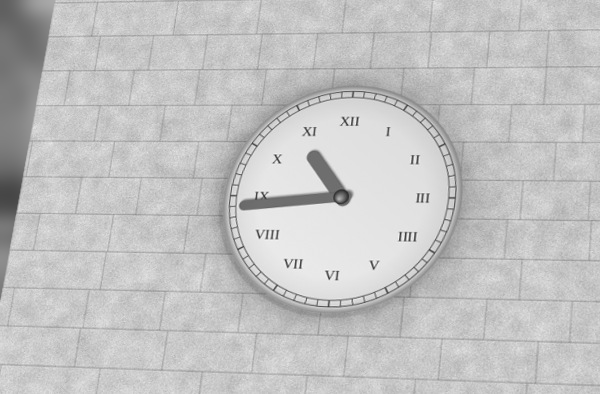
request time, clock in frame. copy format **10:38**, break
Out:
**10:44**
